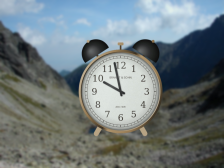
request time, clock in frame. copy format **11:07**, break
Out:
**9:58**
